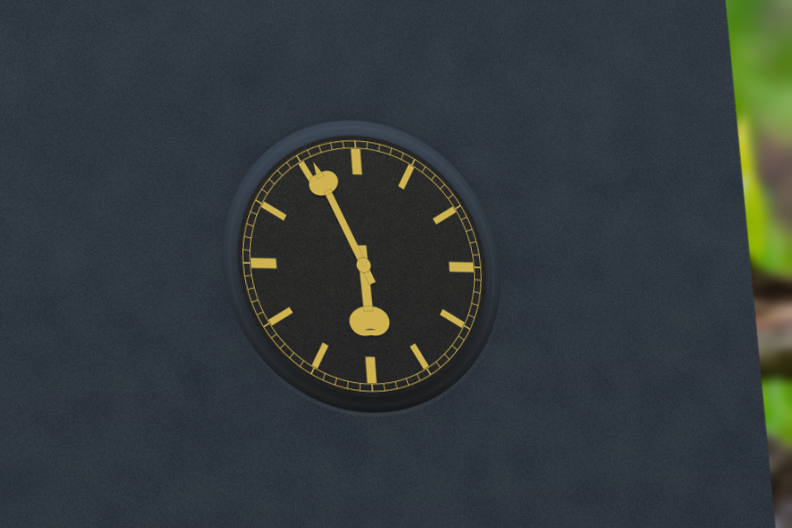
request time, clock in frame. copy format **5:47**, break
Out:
**5:56**
